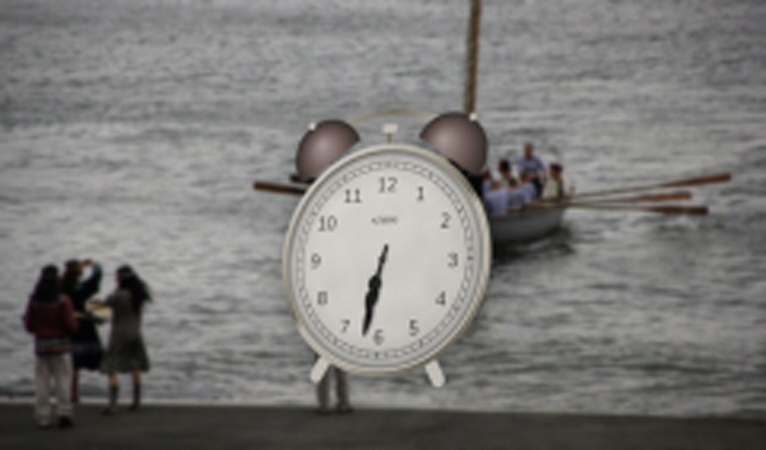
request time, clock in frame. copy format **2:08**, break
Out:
**6:32**
